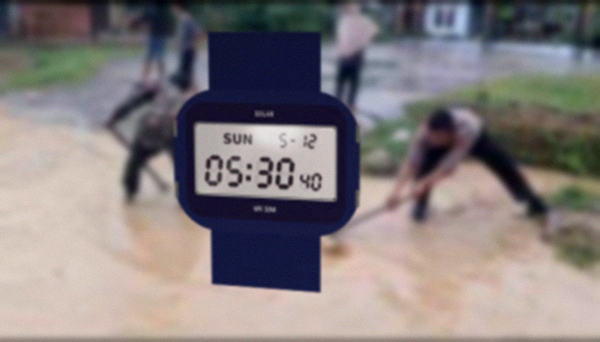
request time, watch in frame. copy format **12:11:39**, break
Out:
**5:30:40**
